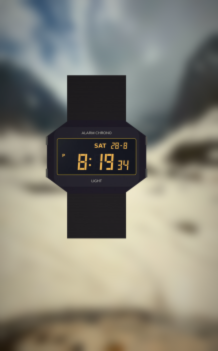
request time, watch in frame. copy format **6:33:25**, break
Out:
**8:19:34**
